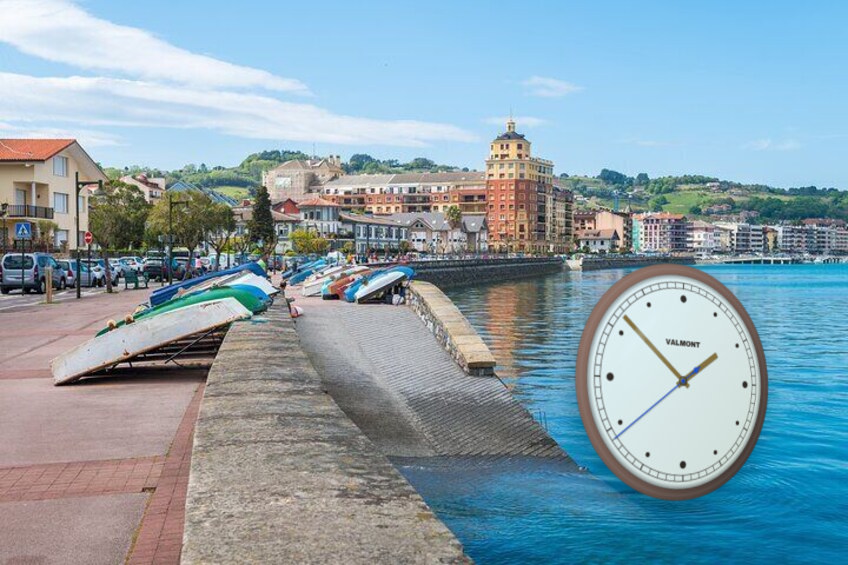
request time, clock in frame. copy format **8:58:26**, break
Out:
**1:51:39**
